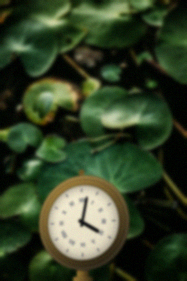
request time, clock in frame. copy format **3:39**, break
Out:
**4:02**
